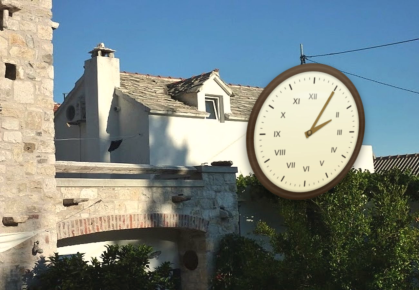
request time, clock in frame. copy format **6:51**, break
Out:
**2:05**
